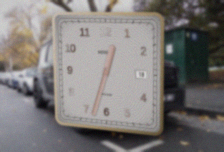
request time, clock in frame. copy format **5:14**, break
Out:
**12:33**
